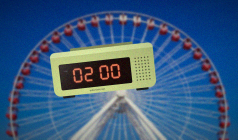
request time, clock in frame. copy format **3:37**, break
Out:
**2:00**
